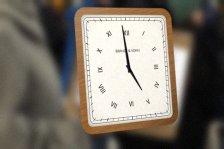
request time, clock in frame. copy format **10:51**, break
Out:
**4:59**
